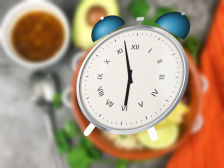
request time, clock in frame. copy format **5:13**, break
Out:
**5:57**
